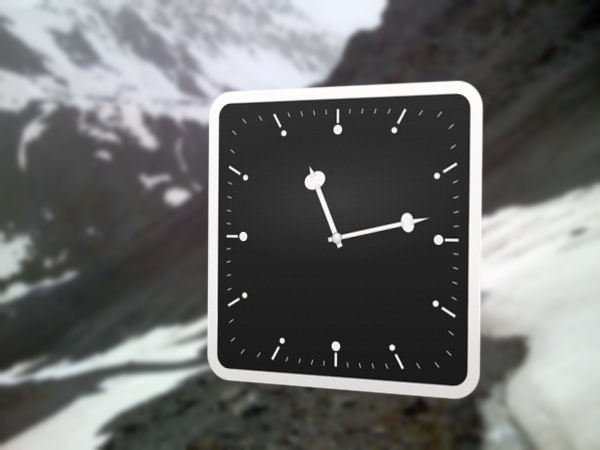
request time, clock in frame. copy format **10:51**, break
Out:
**11:13**
